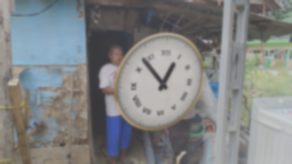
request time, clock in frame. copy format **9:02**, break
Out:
**12:53**
